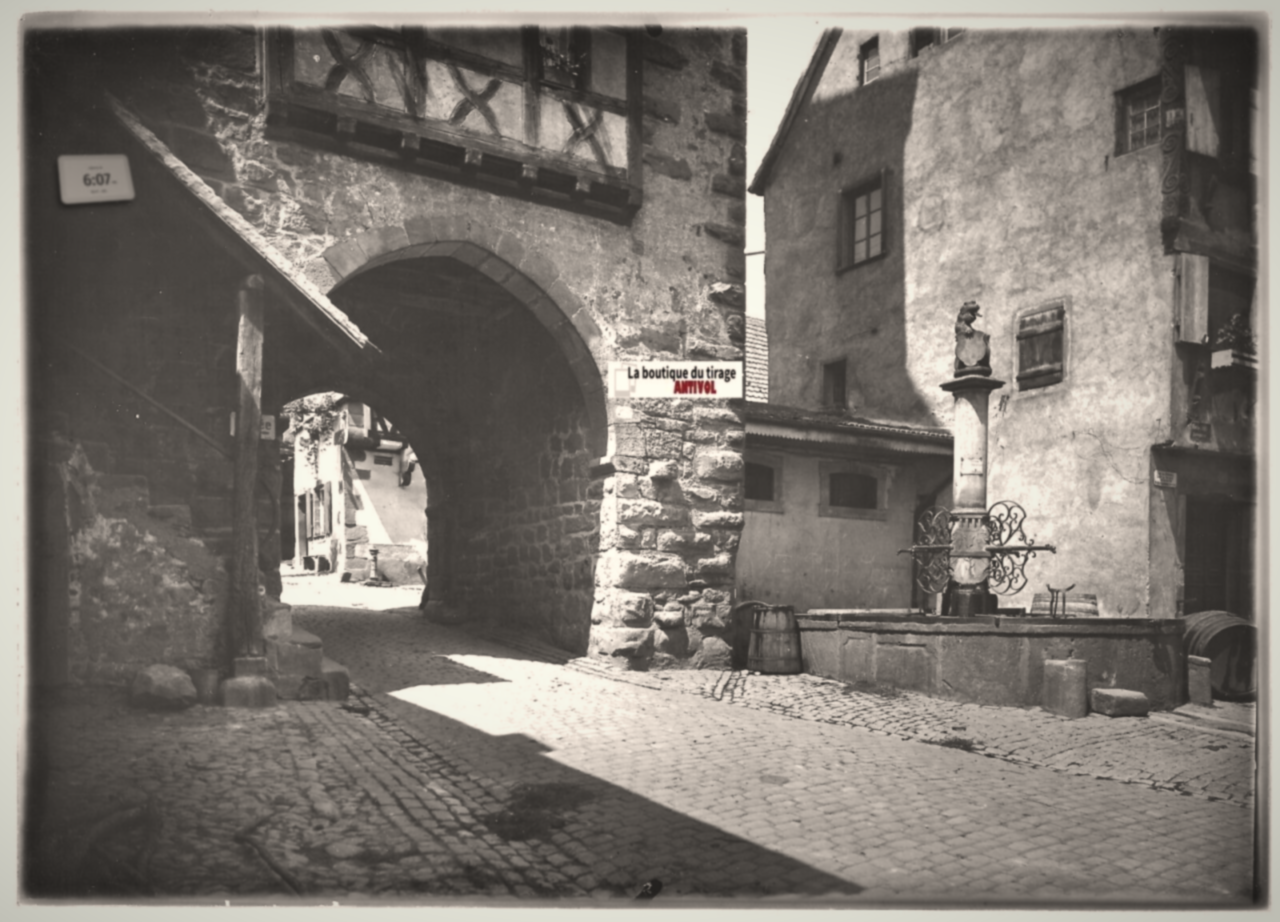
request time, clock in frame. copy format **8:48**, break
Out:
**6:07**
